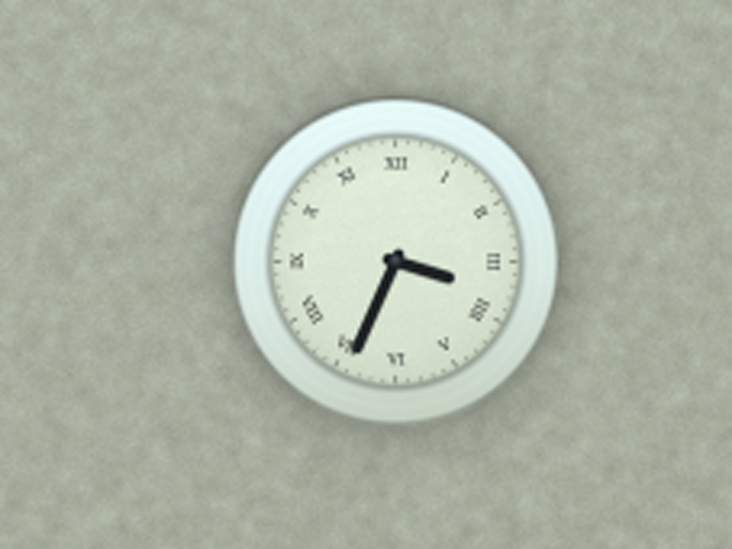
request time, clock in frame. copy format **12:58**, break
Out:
**3:34**
